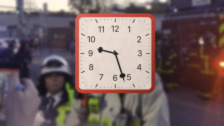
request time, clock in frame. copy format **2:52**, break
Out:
**9:27**
